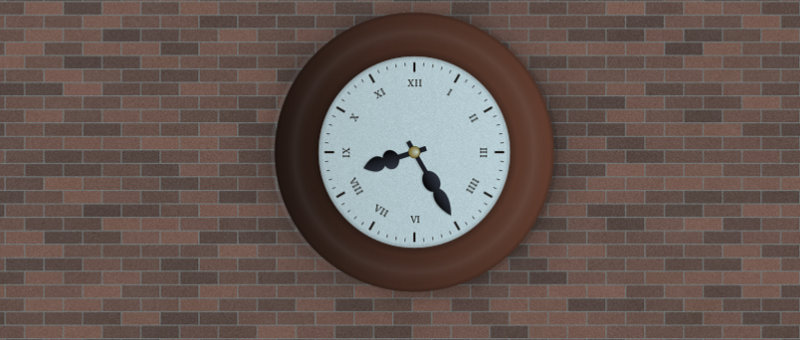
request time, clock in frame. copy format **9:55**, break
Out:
**8:25**
